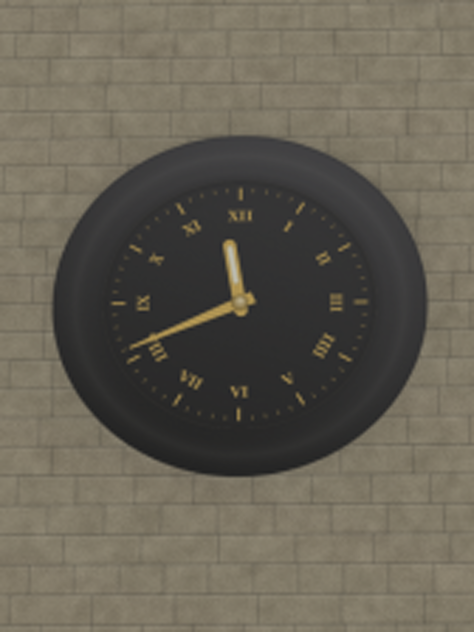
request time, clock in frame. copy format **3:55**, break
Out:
**11:41**
